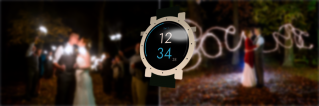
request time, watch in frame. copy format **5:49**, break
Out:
**12:34**
